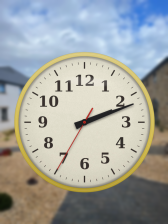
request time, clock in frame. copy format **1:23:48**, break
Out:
**2:11:35**
